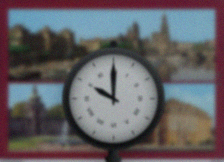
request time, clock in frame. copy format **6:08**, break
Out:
**10:00**
